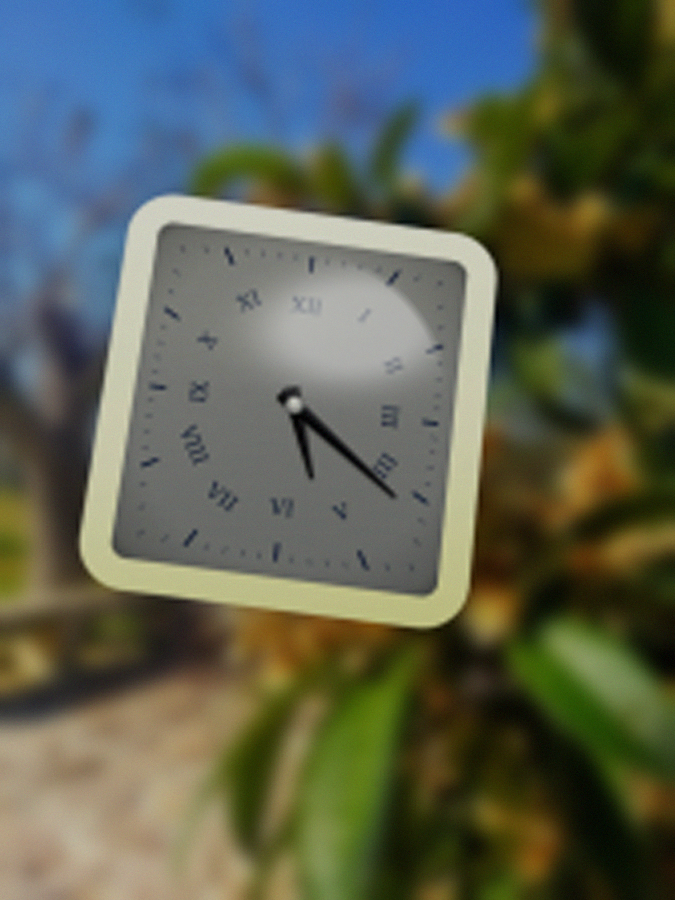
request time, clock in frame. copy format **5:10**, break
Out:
**5:21**
